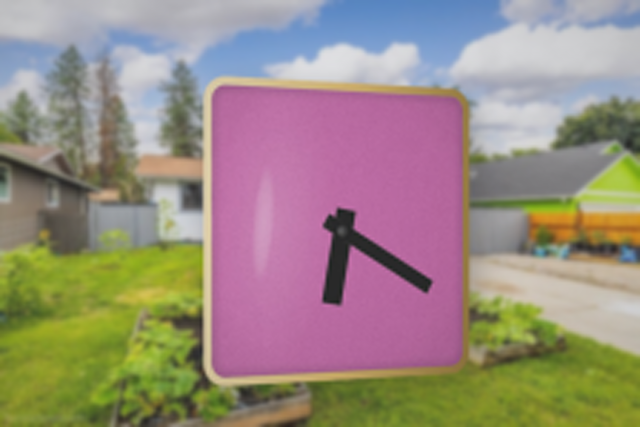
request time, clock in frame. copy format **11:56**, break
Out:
**6:20**
